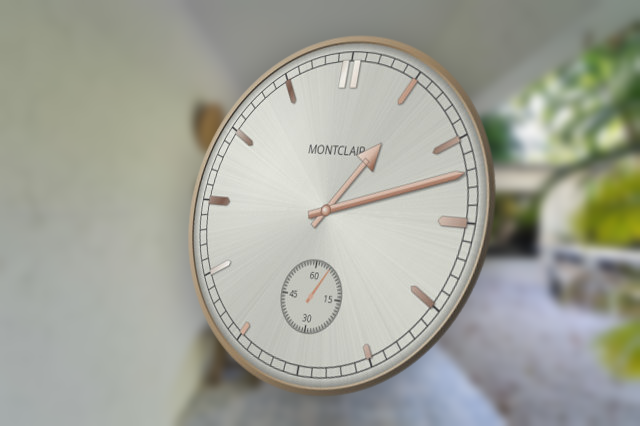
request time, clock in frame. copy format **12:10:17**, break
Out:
**1:12:05**
